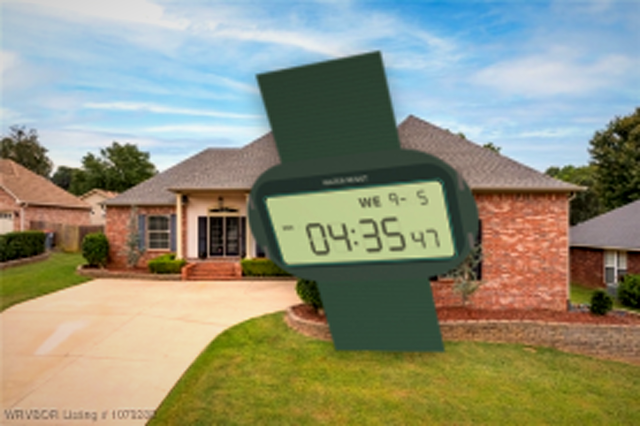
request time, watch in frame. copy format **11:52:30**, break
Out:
**4:35:47**
